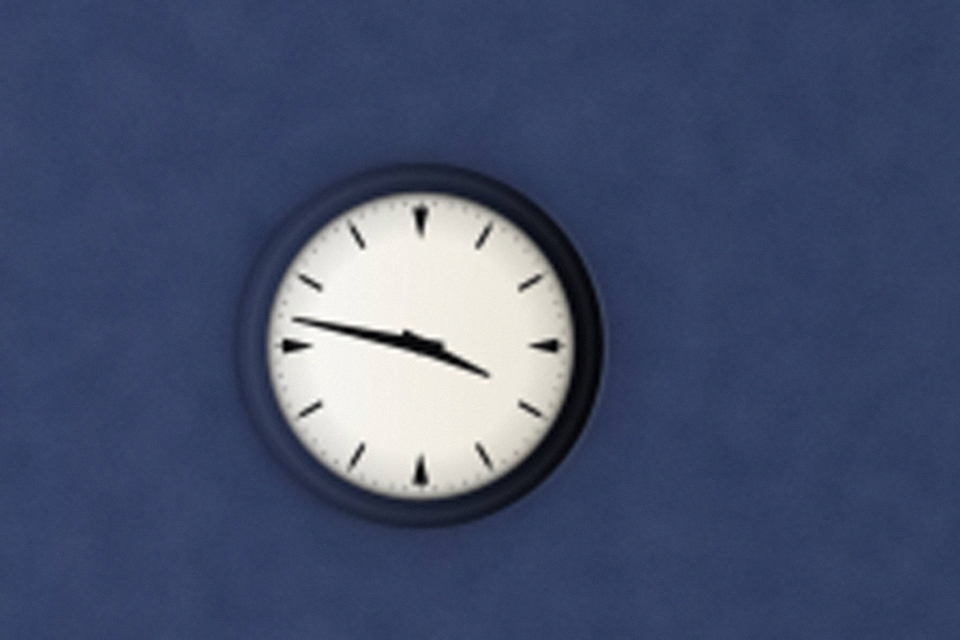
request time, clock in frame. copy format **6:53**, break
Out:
**3:47**
